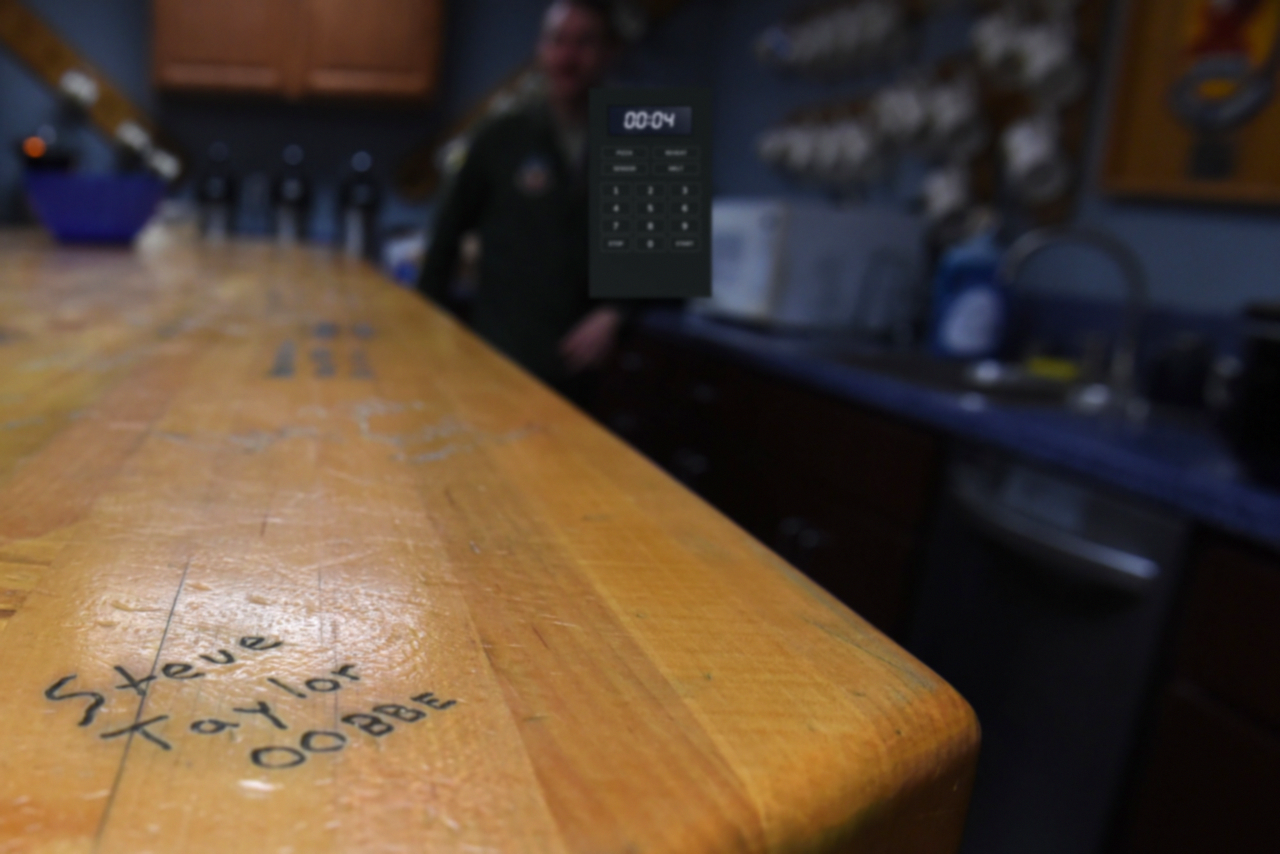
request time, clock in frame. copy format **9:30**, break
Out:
**0:04**
